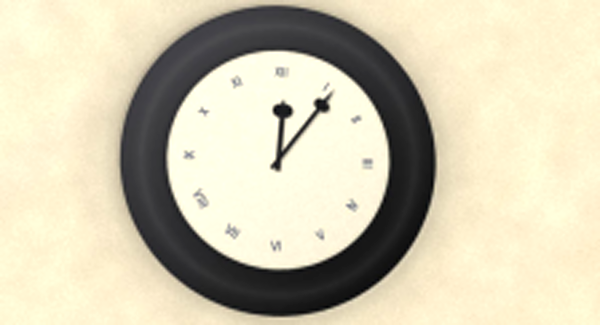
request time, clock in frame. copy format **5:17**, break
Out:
**12:06**
